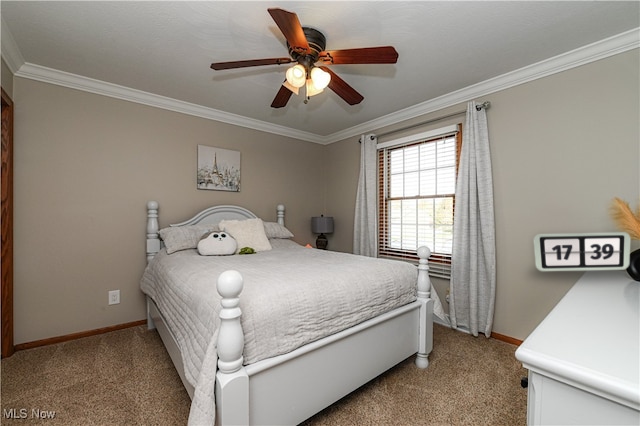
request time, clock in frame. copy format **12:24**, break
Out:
**17:39**
